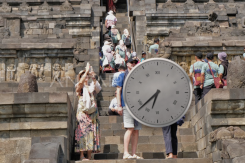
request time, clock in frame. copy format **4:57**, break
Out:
**6:38**
